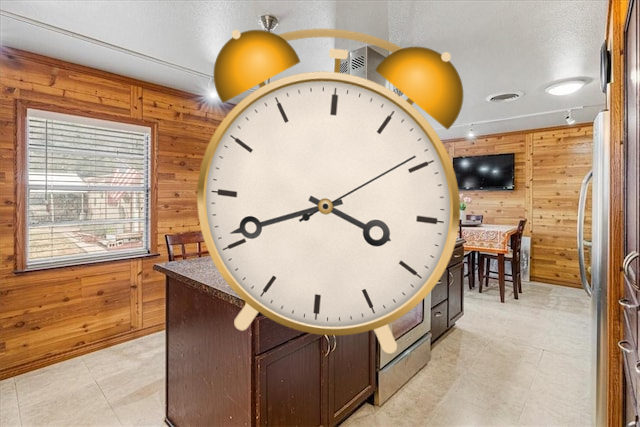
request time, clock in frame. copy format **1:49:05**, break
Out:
**3:41:09**
